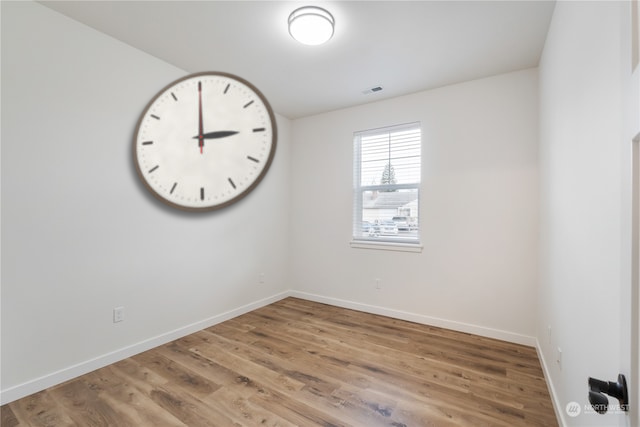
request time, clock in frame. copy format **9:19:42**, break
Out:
**3:00:00**
